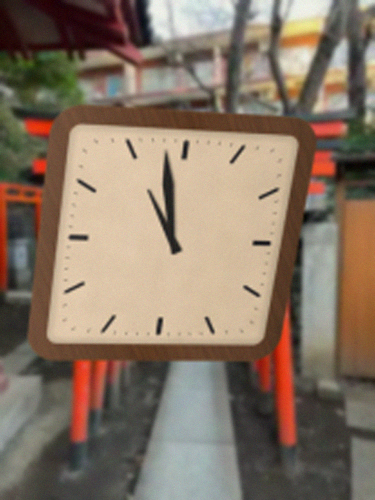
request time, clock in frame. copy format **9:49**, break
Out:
**10:58**
